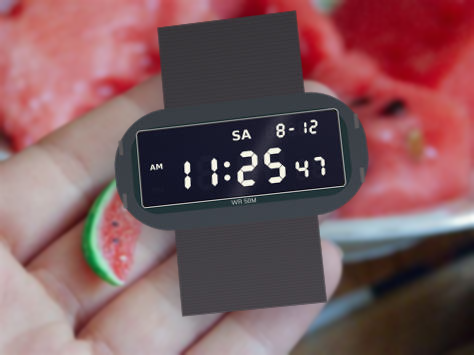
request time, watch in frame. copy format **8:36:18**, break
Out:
**11:25:47**
